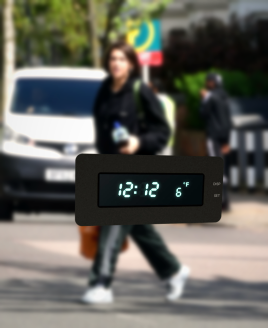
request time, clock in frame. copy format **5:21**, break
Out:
**12:12**
